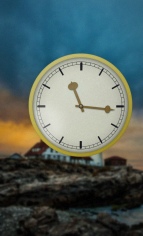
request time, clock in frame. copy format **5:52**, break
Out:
**11:16**
